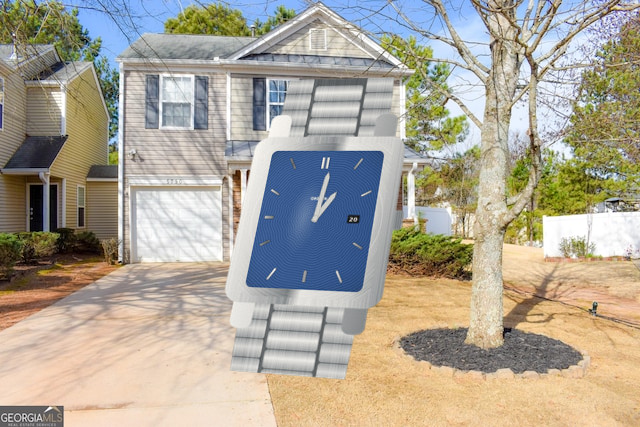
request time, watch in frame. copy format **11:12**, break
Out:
**1:01**
